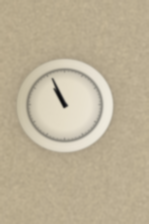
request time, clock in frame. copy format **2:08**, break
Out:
**10:56**
